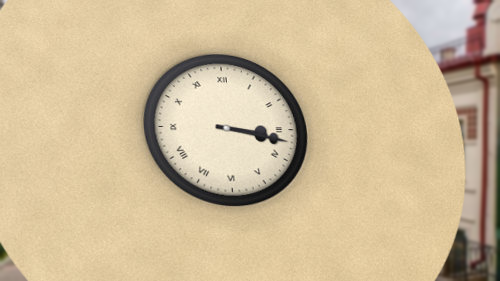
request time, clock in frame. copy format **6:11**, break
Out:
**3:17**
